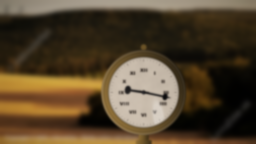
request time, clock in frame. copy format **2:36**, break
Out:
**9:17**
